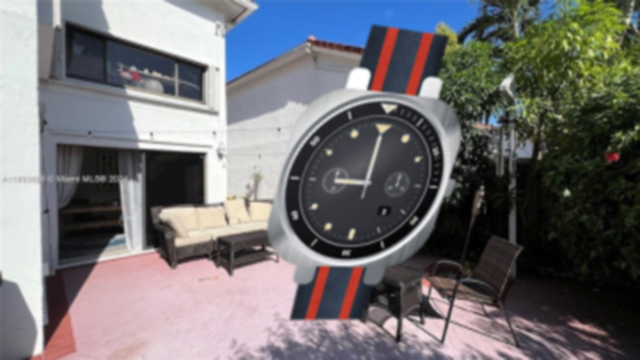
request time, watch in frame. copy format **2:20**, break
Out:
**9:00**
